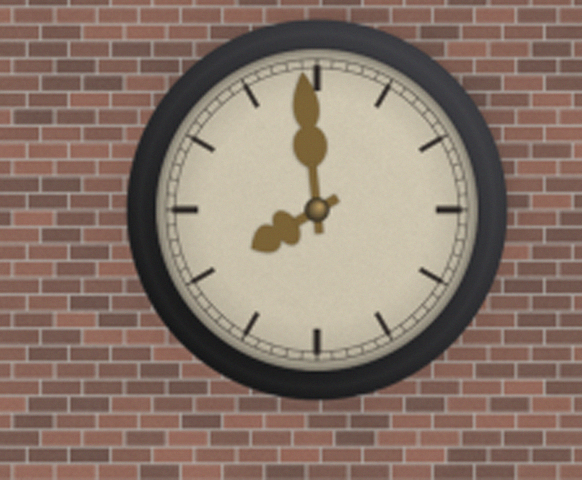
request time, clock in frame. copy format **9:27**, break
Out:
**7:59**
